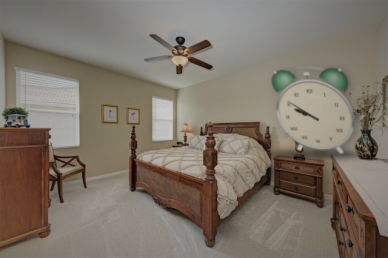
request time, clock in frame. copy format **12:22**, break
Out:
**9:51**
